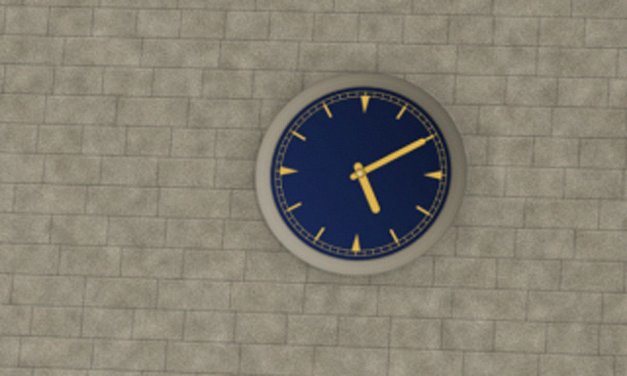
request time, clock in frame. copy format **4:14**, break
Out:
**5:10**
